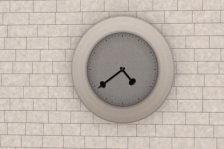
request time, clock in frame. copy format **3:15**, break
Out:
**4:39**
